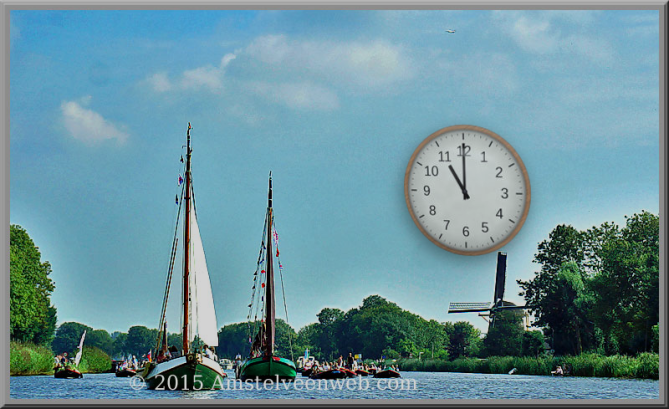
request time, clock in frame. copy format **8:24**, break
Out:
**11:00**
